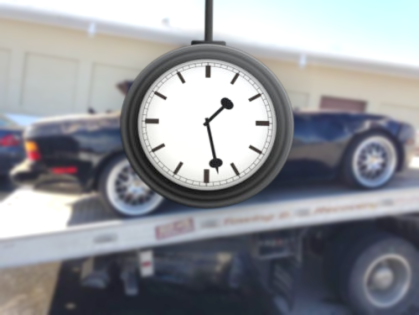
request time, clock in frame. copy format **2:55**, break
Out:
**1:28**
